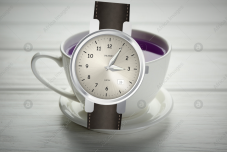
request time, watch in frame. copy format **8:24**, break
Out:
**3:05**
